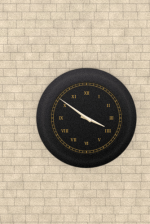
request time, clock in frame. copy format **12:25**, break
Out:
**3:51**
